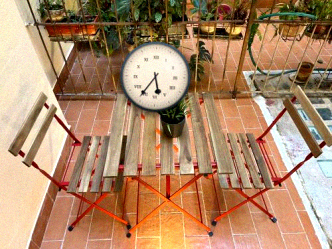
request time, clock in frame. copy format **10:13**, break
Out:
**5:36**
